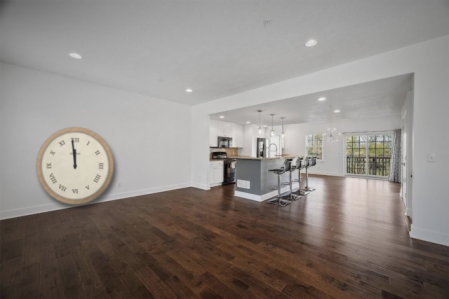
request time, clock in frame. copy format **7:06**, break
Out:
**11:59**
